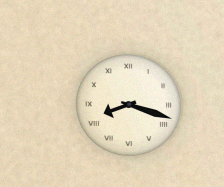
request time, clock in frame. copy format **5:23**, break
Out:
**8:18**
